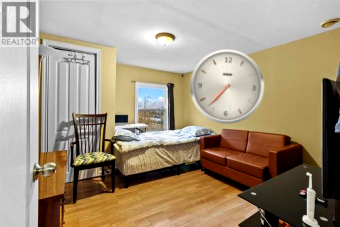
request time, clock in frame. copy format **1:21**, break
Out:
**7:37**
